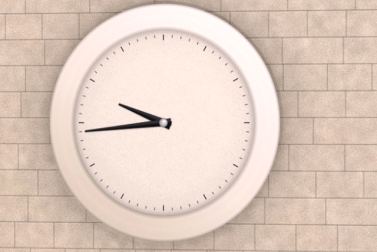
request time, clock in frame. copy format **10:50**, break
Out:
**9:44**
